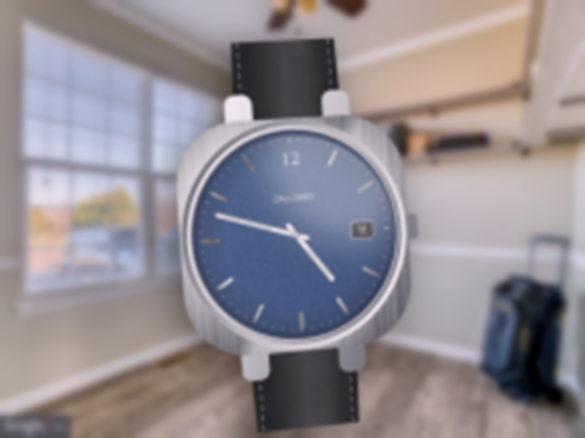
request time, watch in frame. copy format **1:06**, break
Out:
**4:48**
